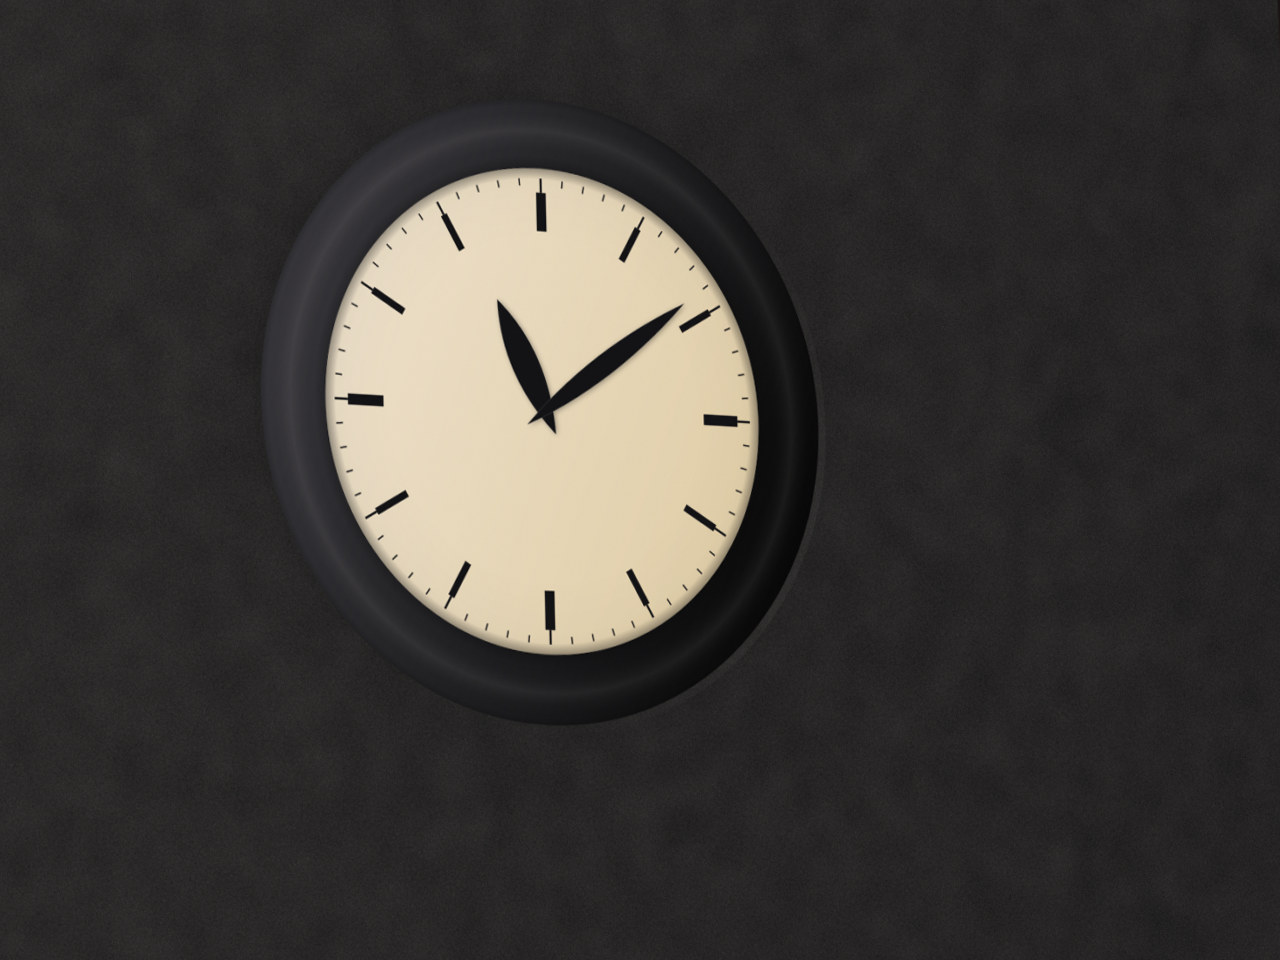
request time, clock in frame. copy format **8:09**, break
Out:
**11:09**
